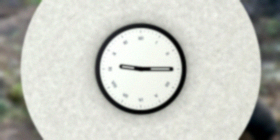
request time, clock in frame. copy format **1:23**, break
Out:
**9:15**
